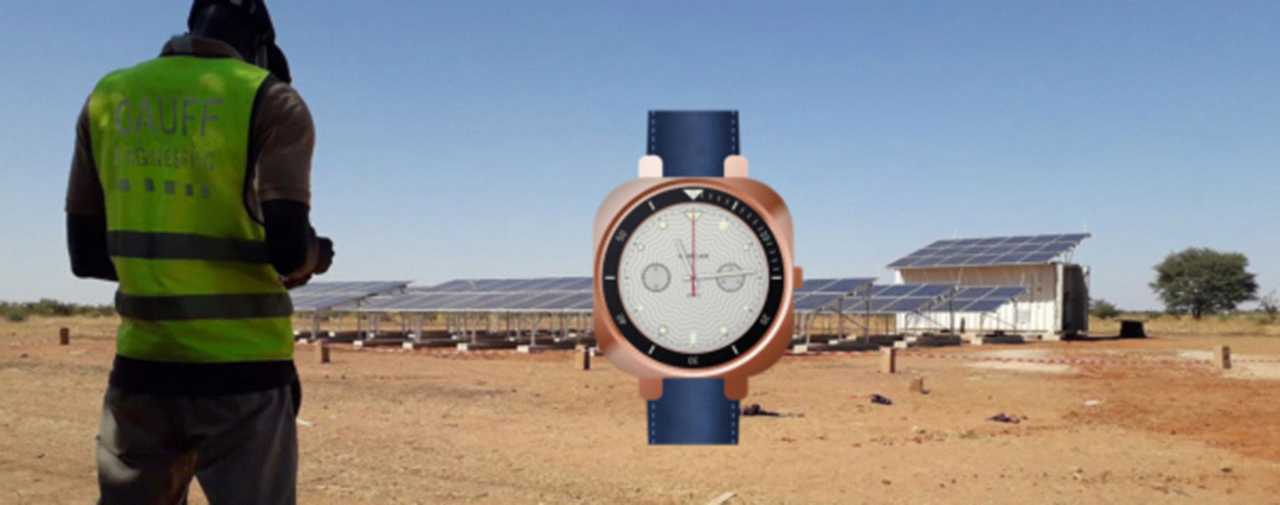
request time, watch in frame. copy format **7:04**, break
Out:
**11:14**
